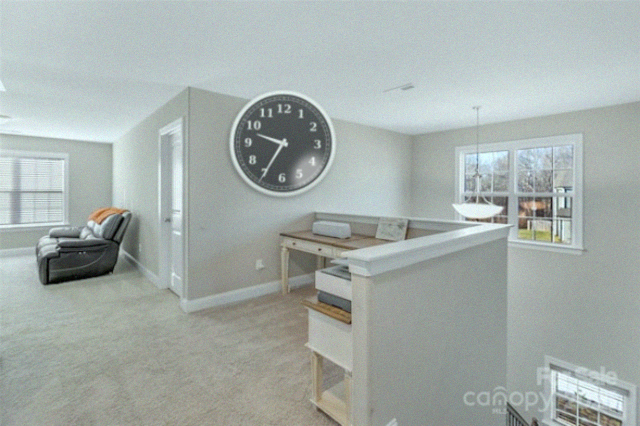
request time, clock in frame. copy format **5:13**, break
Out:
**9:35**
